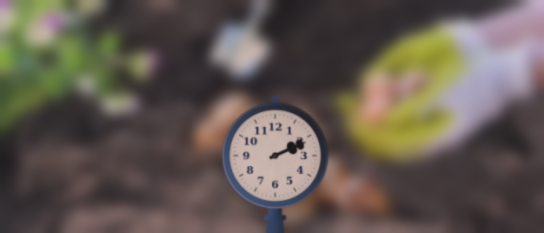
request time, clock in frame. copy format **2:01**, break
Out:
**2:11**
